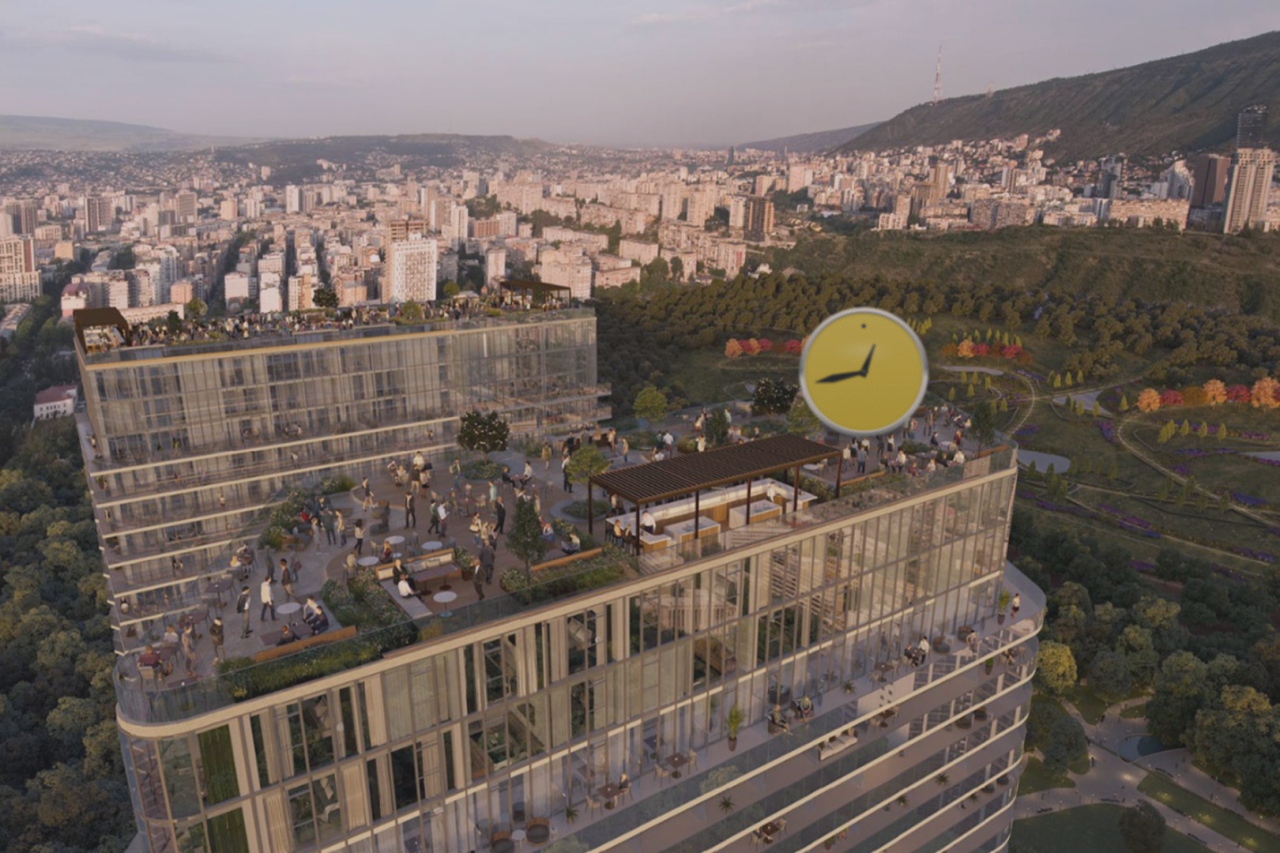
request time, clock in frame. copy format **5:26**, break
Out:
**12:43**
